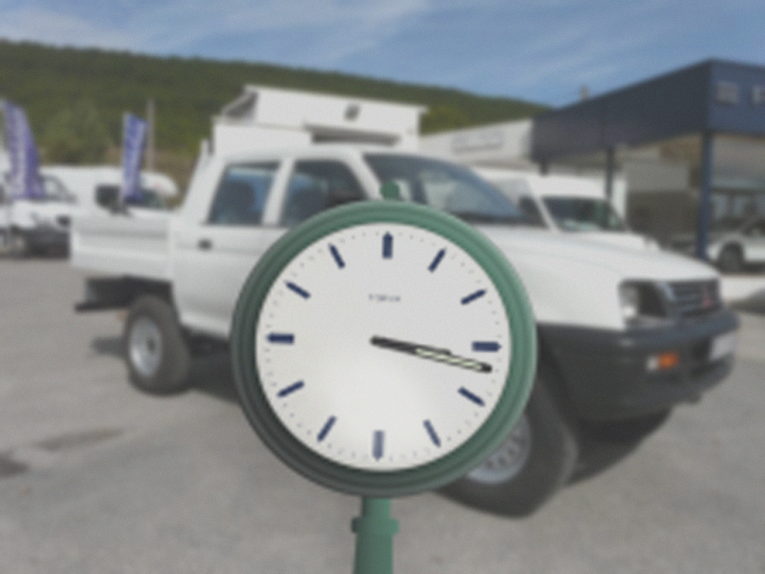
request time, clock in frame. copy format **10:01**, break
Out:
**3:17**
